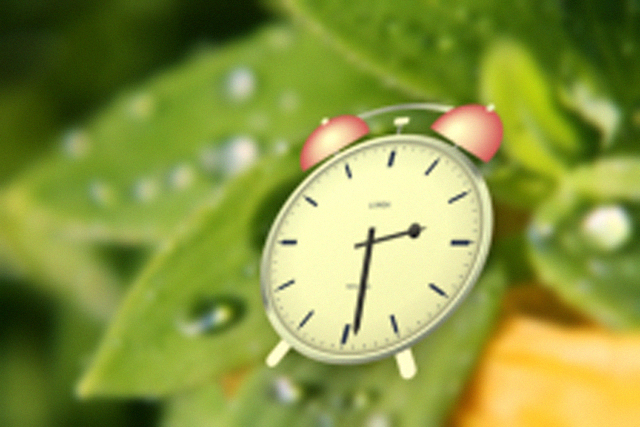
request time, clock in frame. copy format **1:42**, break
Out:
**2:29**
